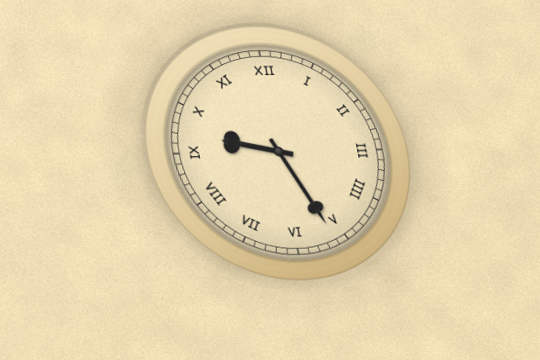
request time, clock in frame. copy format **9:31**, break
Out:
**9:26**
